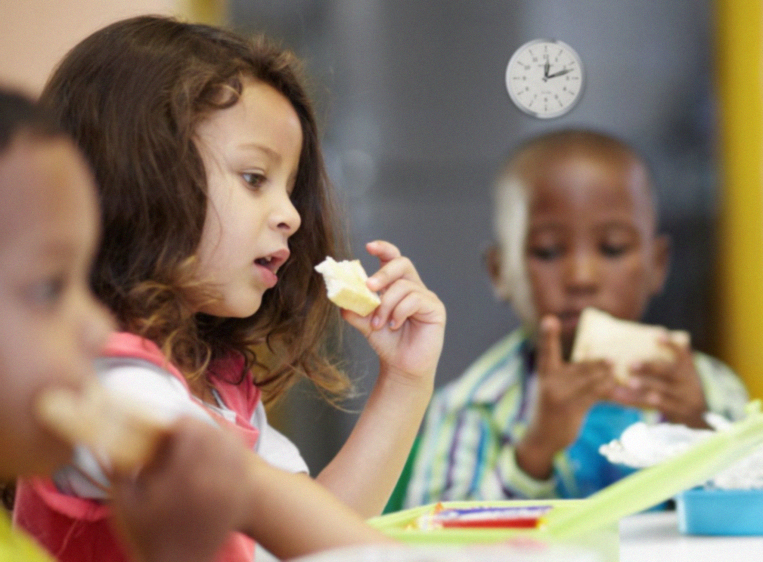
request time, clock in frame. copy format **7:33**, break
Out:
**12:12**
